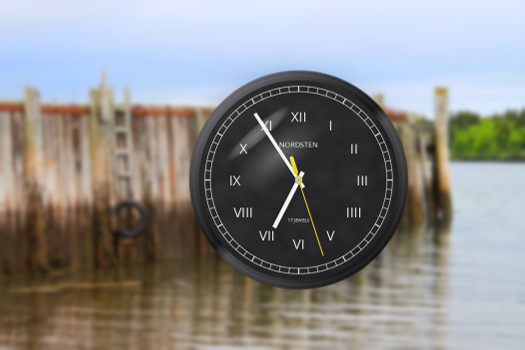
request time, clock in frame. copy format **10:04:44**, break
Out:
**6:54:27**
